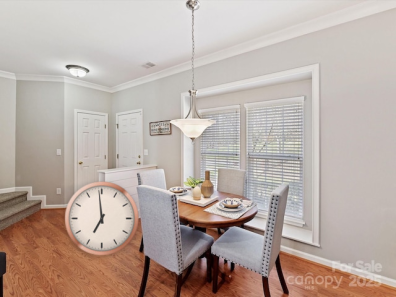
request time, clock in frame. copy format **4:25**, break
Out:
**6:59**
